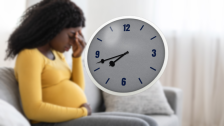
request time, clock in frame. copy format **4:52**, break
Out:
**7:42**
